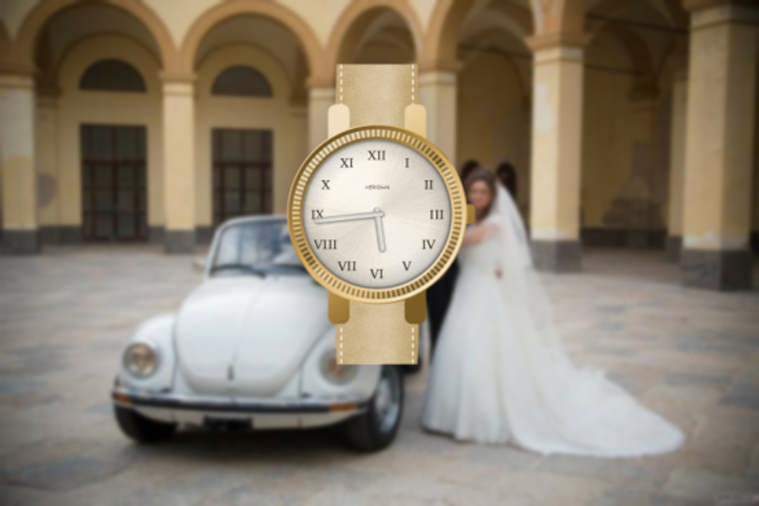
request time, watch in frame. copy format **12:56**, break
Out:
**5:44**
